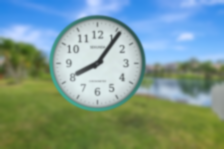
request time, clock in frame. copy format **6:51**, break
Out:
**8:06**
